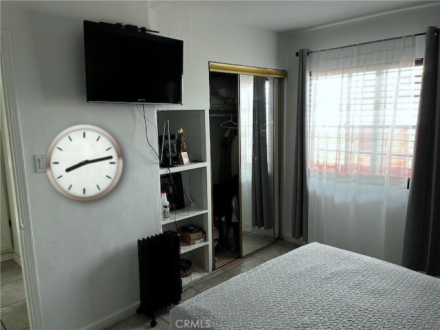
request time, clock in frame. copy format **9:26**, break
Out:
**8:13**
